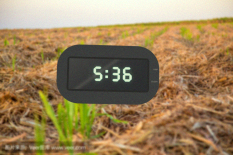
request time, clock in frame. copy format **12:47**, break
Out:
**5:36**
